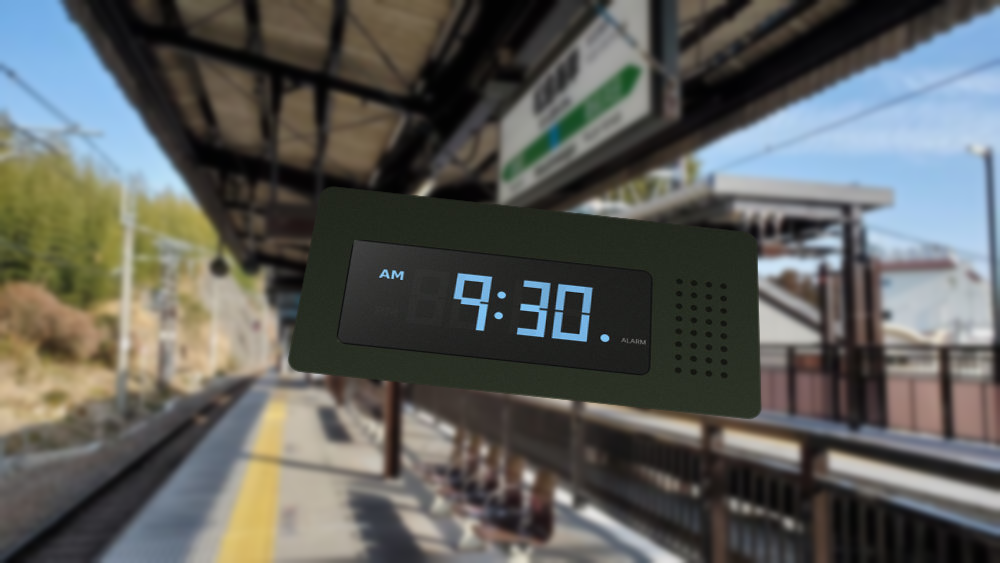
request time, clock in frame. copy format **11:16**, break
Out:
**9:30**
